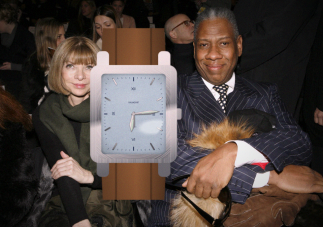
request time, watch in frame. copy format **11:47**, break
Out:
**6:14**
